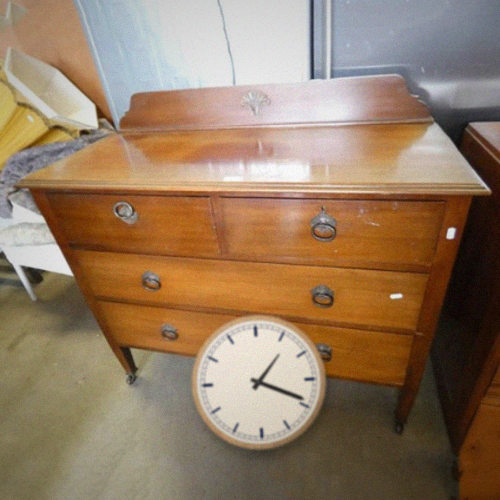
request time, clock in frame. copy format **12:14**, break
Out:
**1:19**
